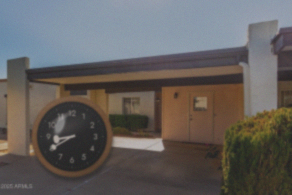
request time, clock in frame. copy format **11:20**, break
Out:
**8:40**
